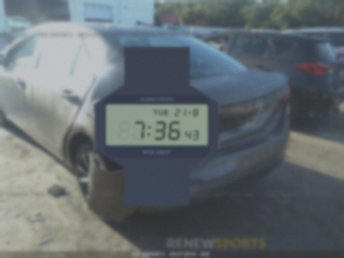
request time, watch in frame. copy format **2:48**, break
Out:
**7:36**
